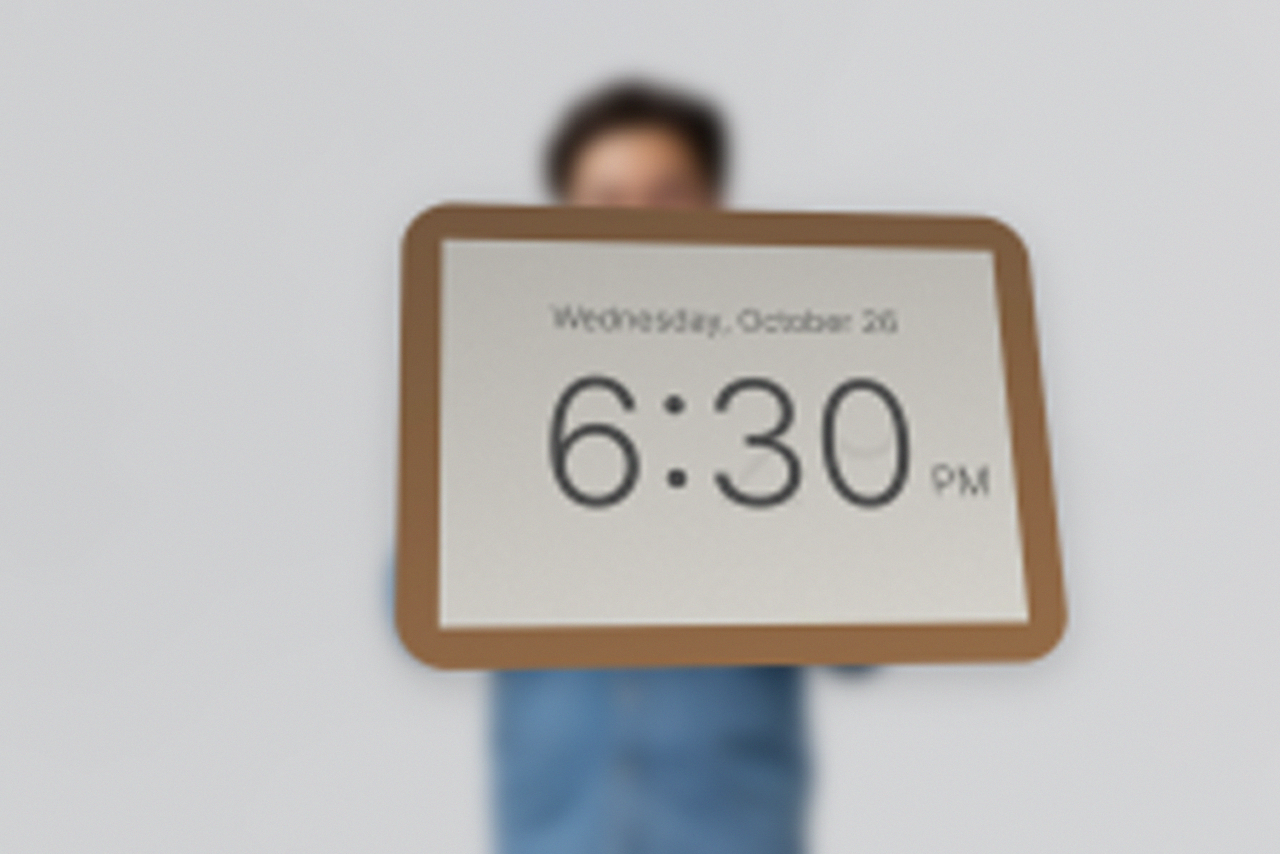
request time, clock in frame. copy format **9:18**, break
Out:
**6:30**
